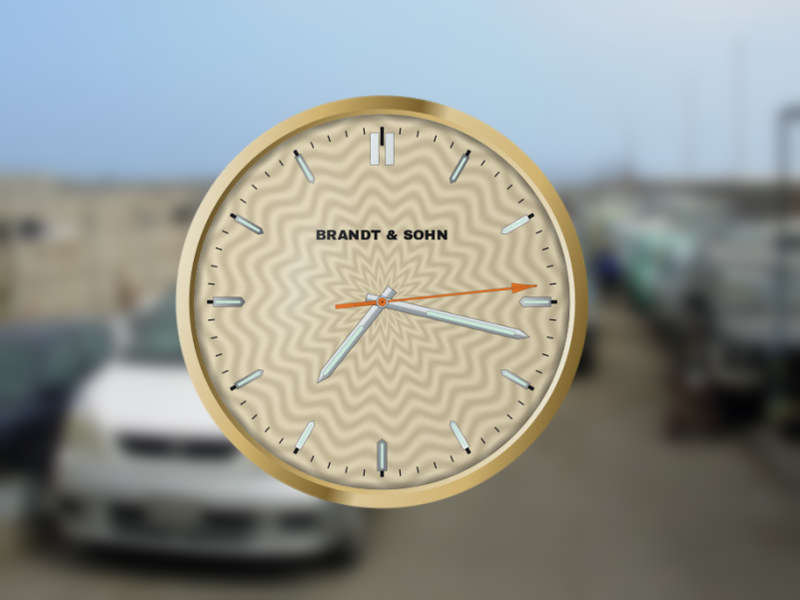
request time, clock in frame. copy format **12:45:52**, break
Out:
**7:17:14**
